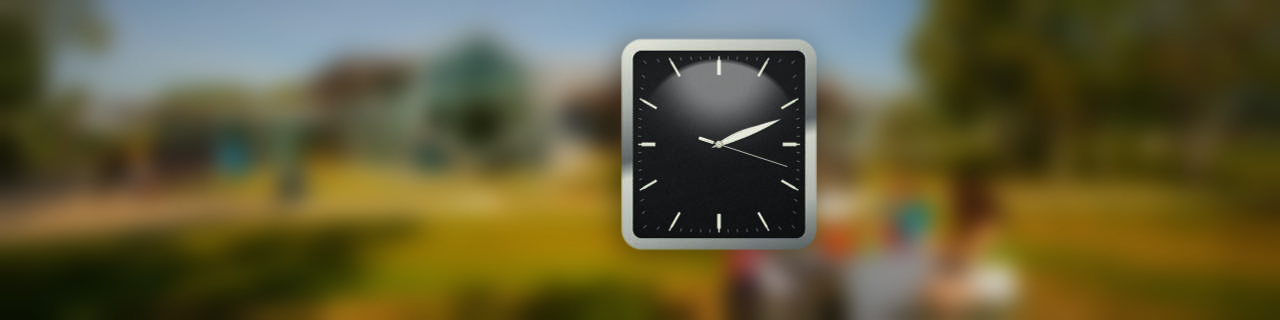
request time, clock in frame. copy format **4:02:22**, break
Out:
**2:11:18**
